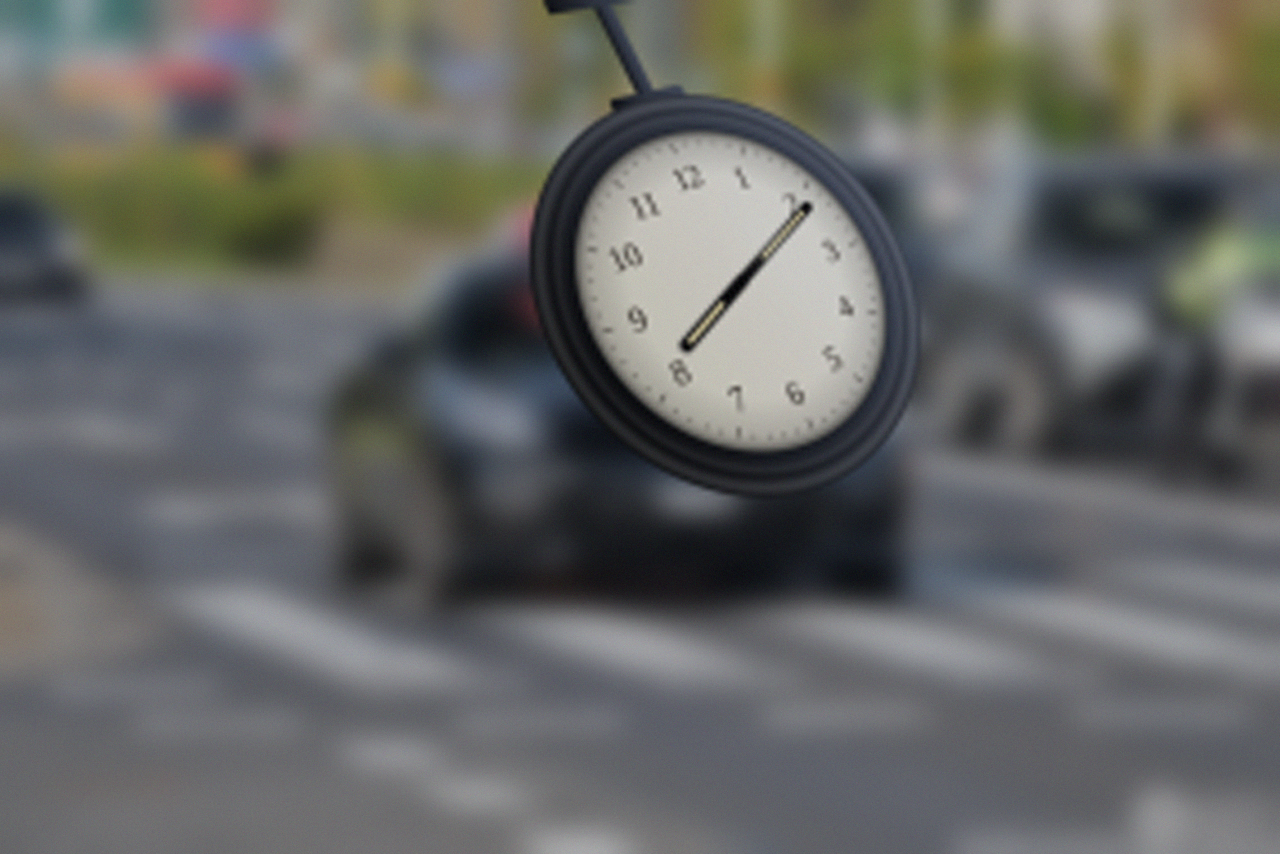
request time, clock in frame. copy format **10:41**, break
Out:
**8:11**
